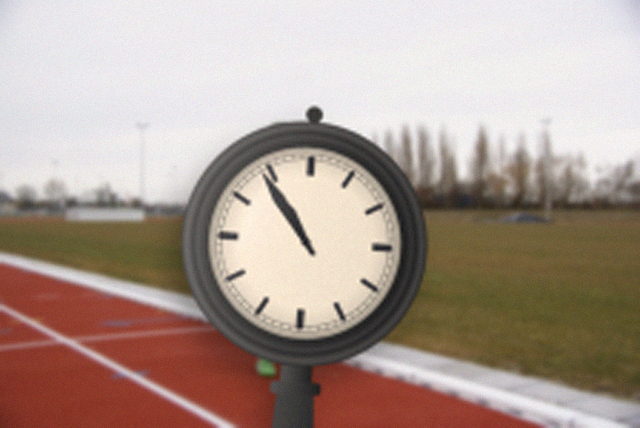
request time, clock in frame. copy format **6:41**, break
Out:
**10:54**
